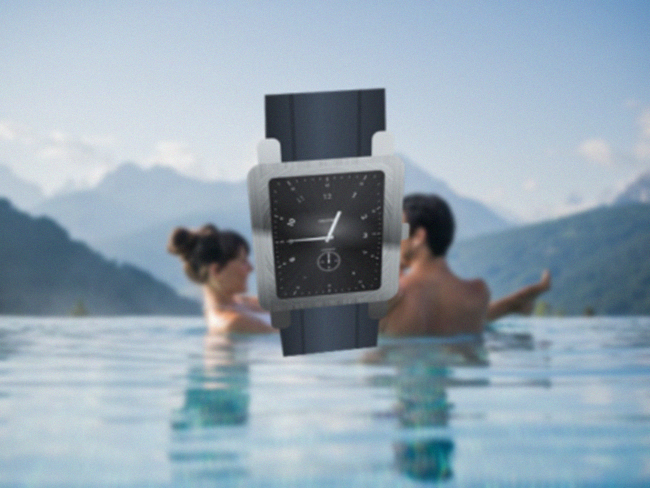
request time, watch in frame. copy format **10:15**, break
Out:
**12:45**
